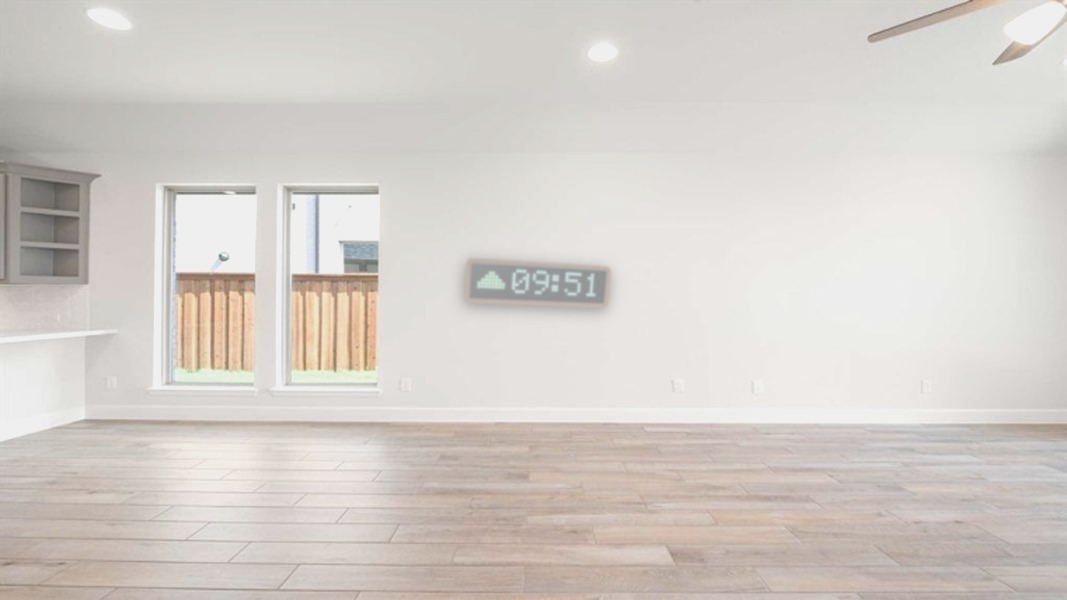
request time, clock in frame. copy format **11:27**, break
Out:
**9:51**
